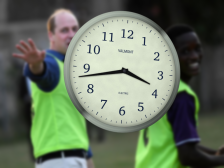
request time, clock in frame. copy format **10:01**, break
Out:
**3:43**
